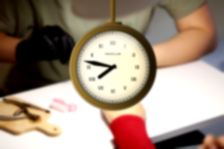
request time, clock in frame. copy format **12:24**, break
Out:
**7:47**
